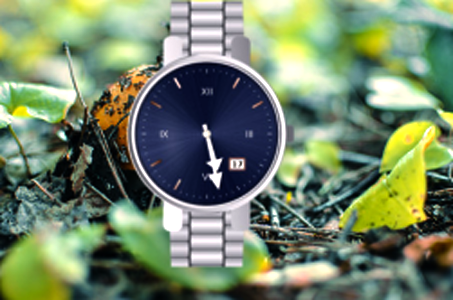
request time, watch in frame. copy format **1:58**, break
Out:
**5:28**
